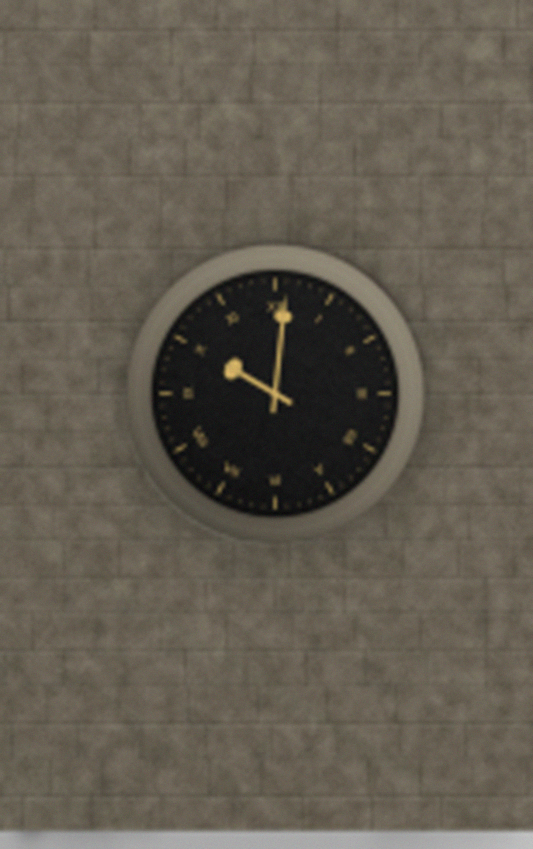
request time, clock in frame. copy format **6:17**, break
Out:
**10:01**
